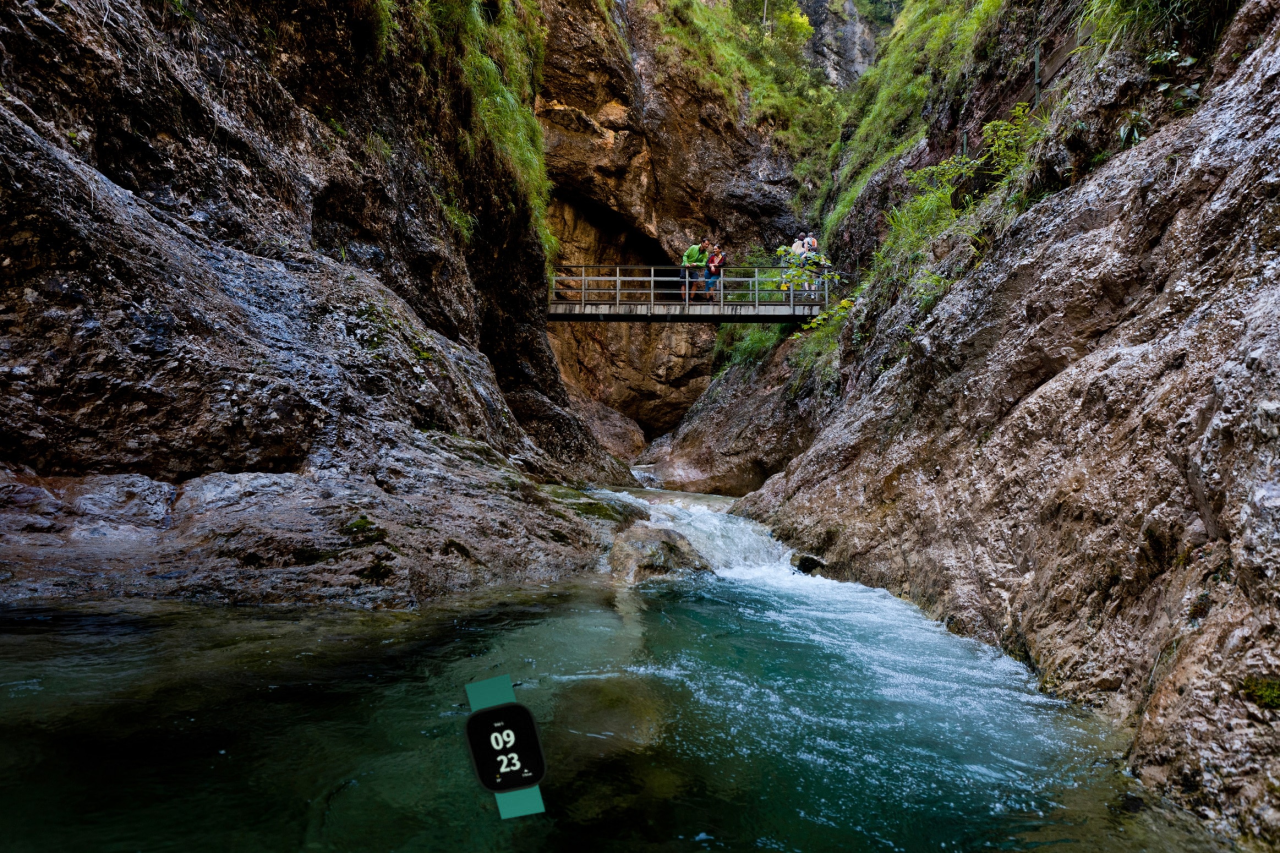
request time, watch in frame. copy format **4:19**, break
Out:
**9:23**
